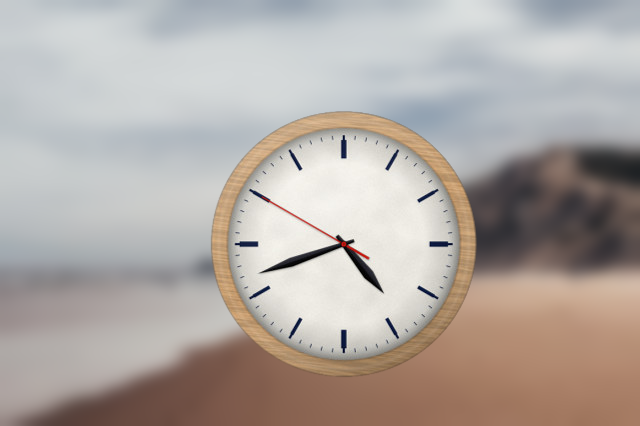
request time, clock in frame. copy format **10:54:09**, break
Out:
**4:41:50**
